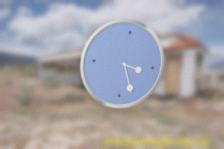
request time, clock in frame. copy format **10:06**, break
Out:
**3:26**
